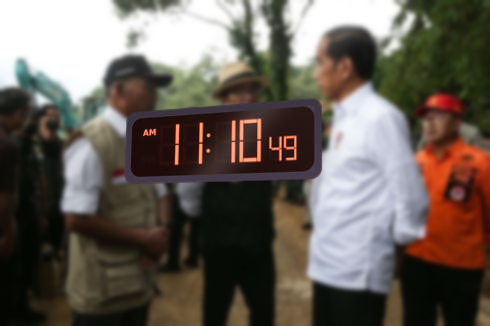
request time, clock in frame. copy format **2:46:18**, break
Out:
**11:10:49**
